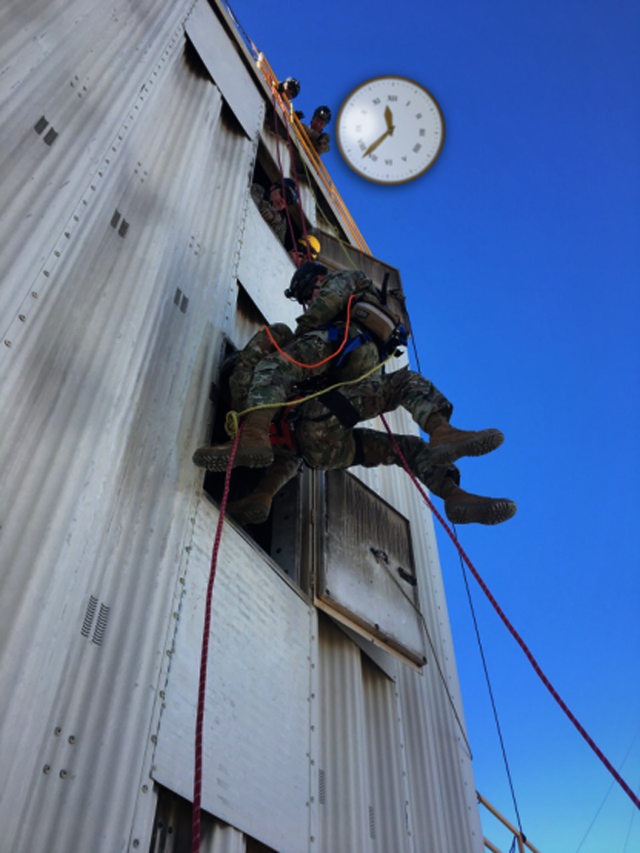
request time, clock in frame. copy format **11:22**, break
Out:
**11:37**
